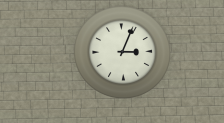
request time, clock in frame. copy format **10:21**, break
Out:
**3:04**
